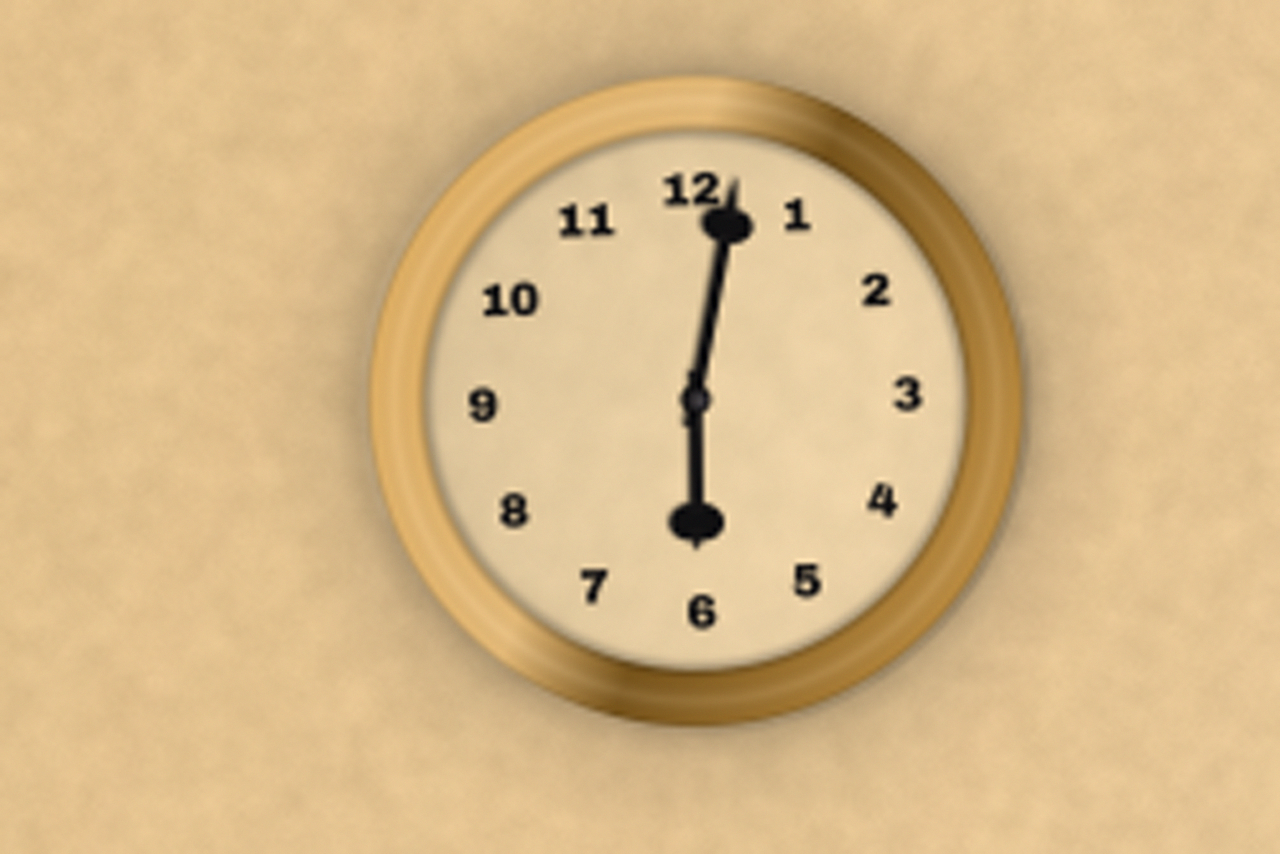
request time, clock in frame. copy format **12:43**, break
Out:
**6:02**
